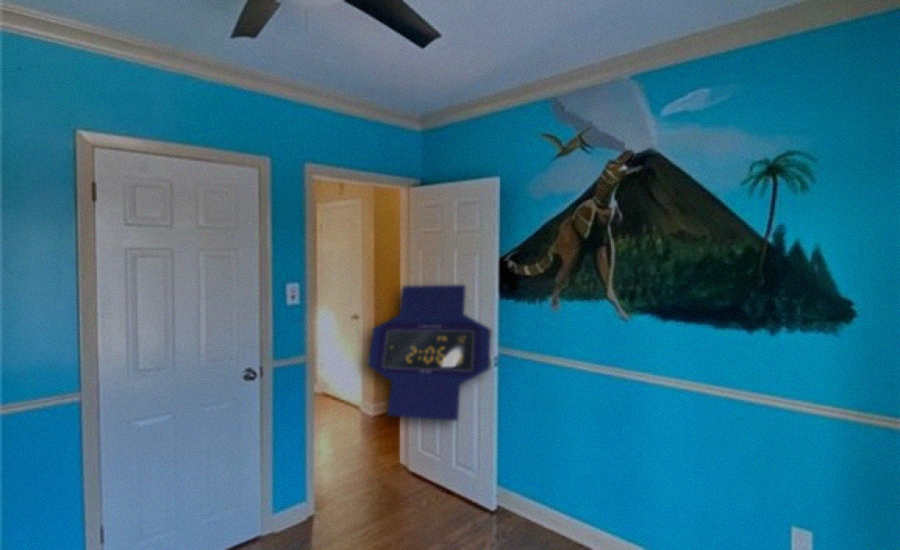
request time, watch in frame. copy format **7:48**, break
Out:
**2:06**
